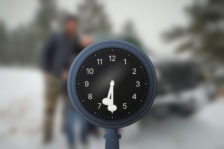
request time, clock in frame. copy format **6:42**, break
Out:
**6:30**
